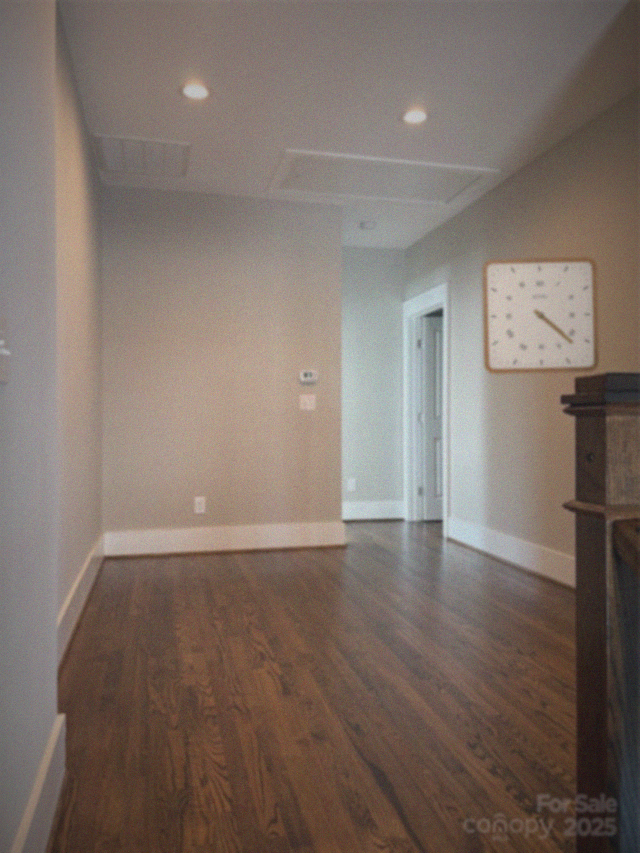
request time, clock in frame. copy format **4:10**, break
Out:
**4:22**
